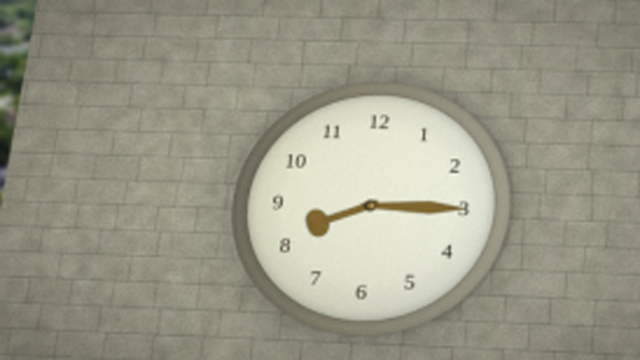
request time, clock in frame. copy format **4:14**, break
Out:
**8:15**
